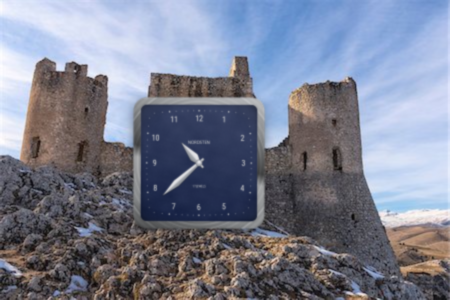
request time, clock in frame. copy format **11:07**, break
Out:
**10:38**
